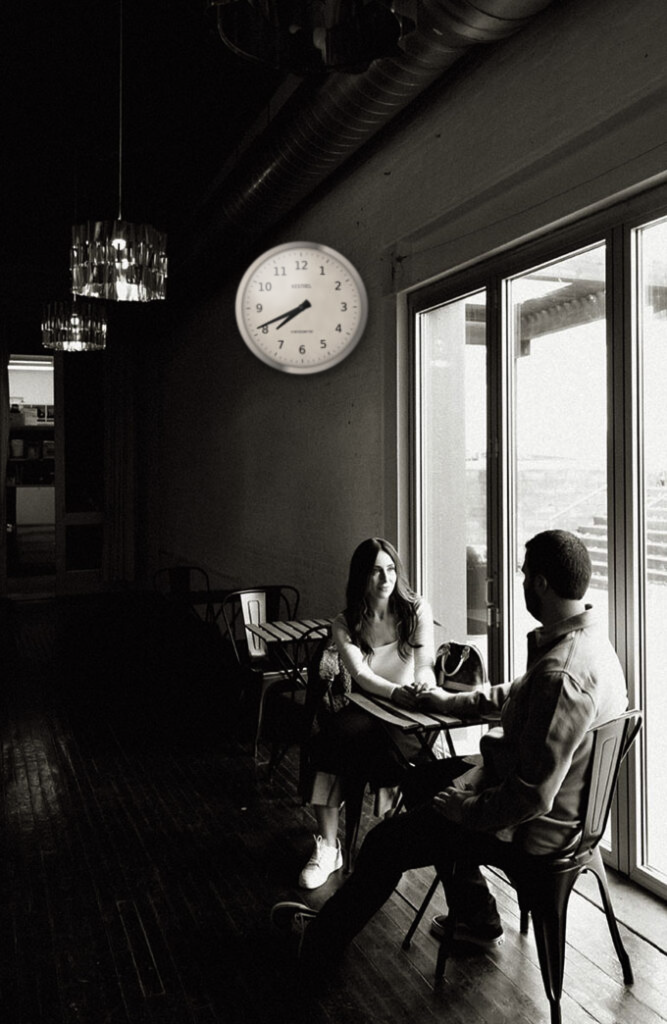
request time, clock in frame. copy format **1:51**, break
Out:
**7:41**
